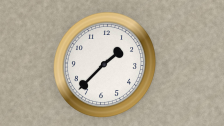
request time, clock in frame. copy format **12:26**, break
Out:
**1:37**
